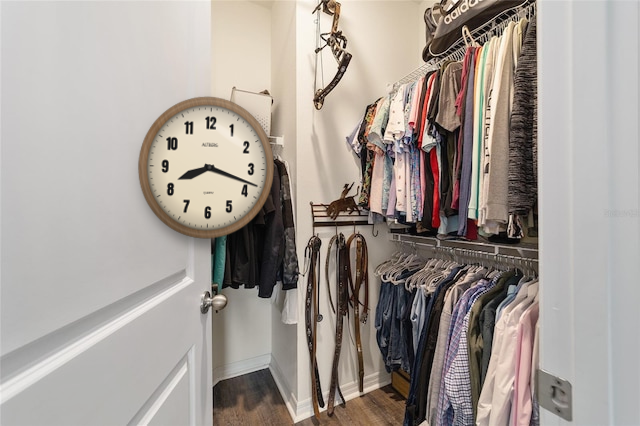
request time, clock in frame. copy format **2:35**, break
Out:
**8:18**
